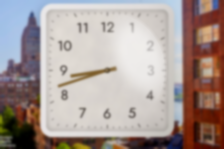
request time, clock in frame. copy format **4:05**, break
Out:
**8:42**
